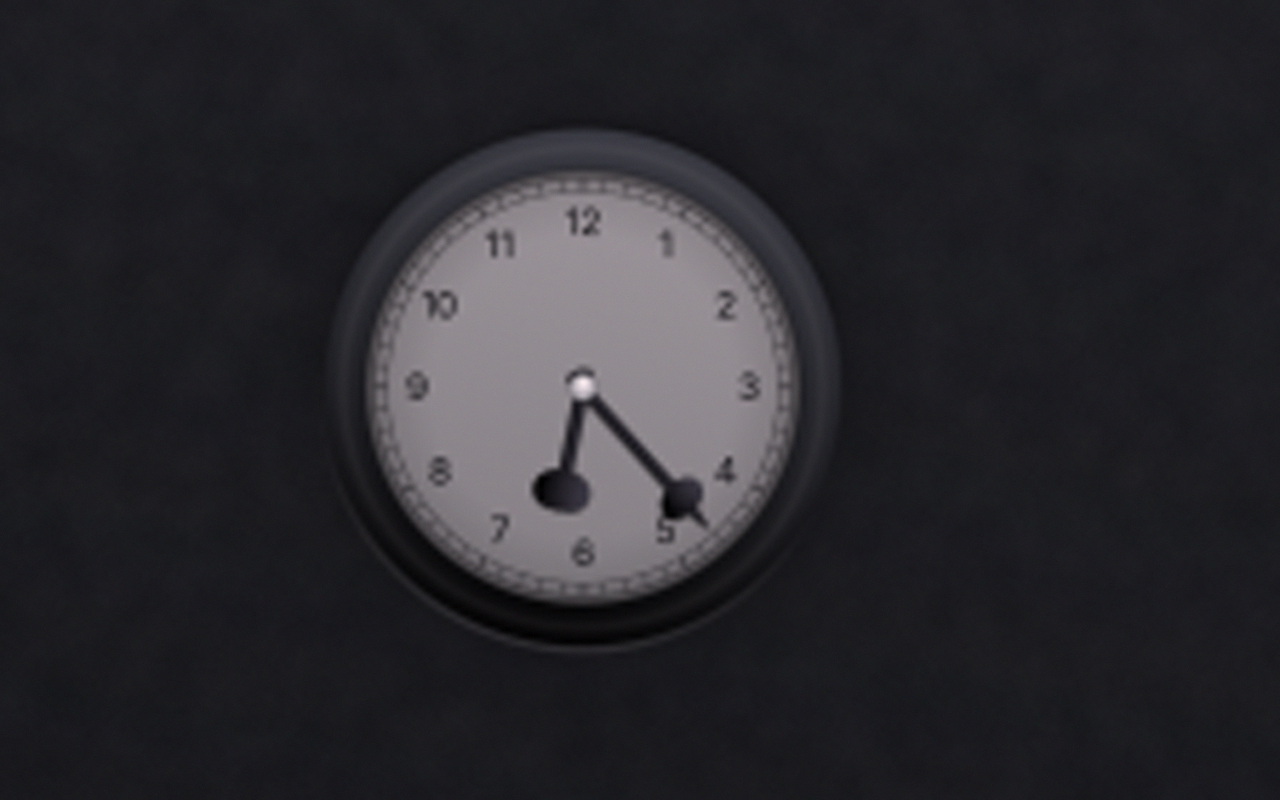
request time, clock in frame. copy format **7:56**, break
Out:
**6:23**
